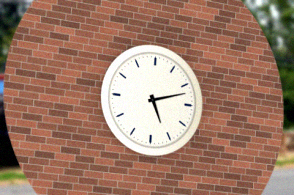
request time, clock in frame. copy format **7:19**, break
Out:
**5:12**
